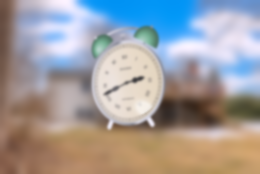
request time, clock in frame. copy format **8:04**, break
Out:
**2:42**
